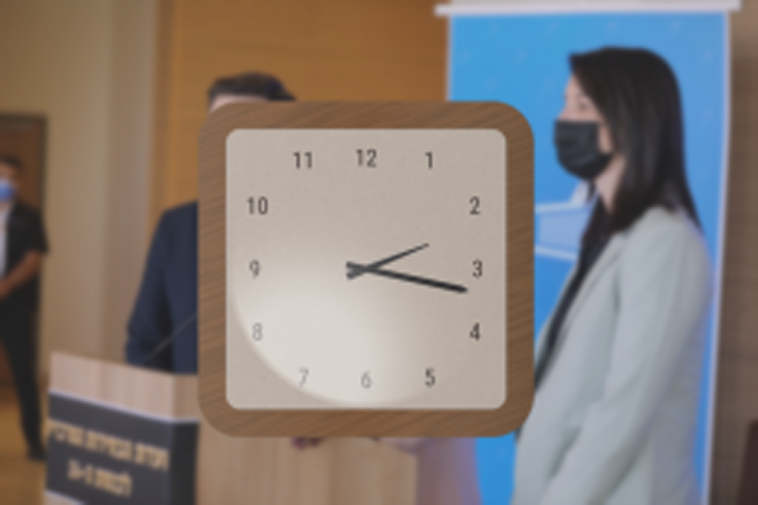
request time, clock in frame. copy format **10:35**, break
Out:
**2:17**
